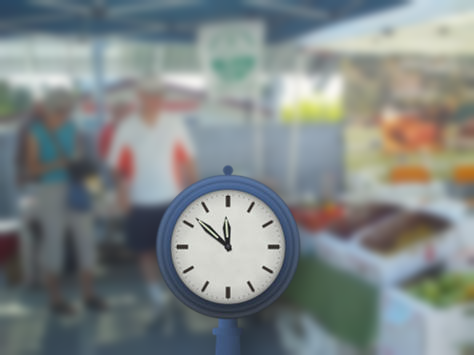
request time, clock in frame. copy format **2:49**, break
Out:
**11:52**
